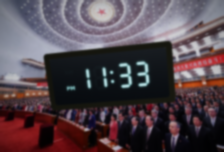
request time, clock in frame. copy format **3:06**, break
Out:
**11:33**
